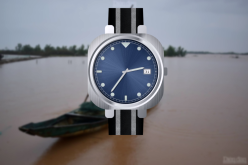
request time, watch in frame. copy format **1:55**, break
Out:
**2:36**
